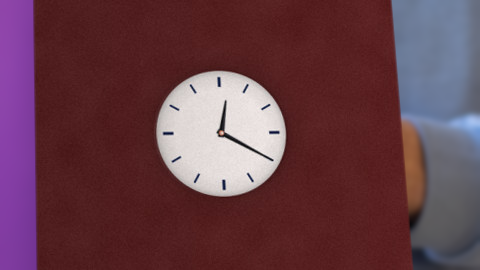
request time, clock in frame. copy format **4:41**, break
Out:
**12:20**
